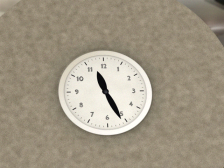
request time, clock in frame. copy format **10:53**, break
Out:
**11:26**
